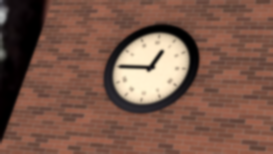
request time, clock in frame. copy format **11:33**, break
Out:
**12:45**
